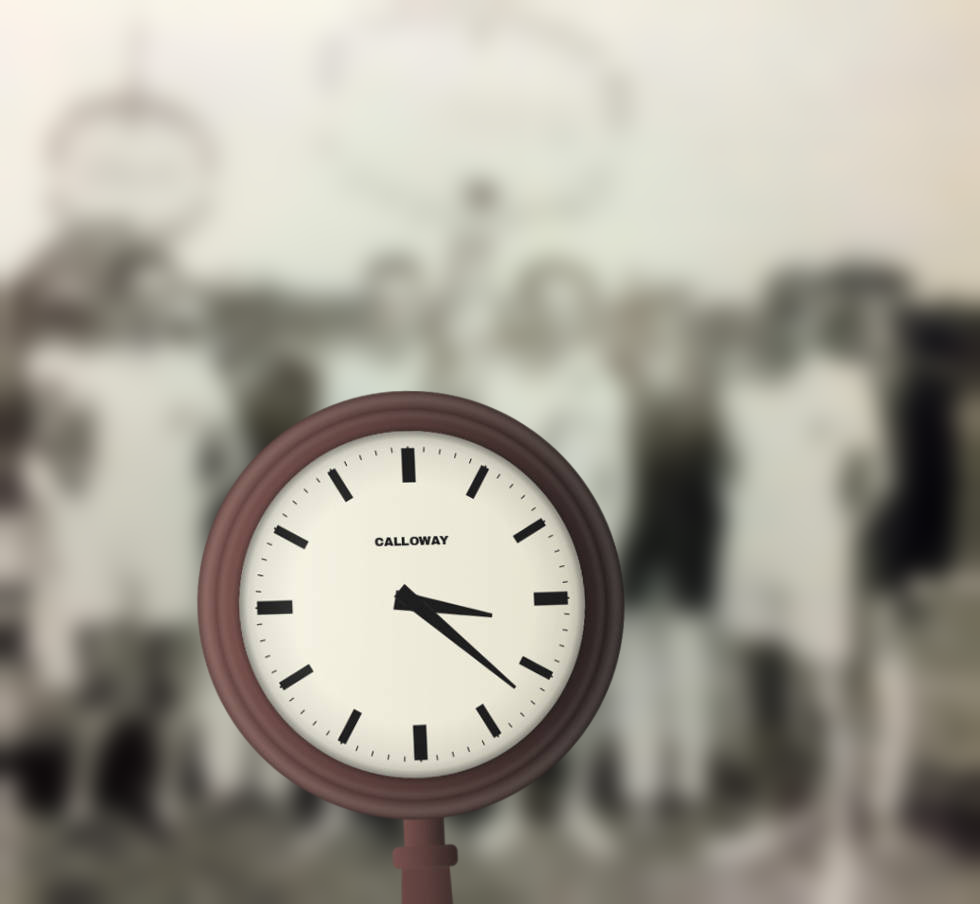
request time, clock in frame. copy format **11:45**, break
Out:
**3:22**
